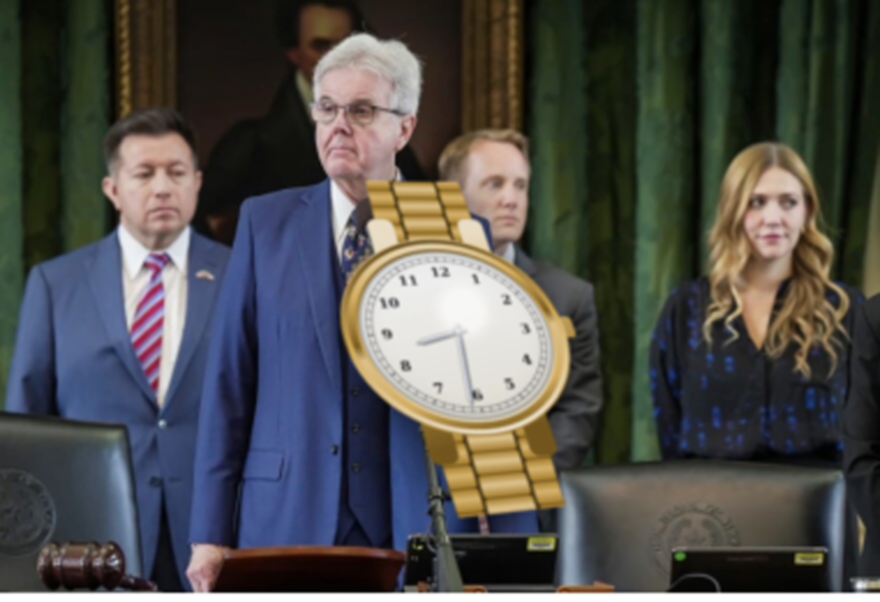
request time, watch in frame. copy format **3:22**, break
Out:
**8:31**
